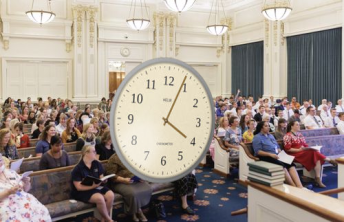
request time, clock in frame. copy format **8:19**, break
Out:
**4:04**
